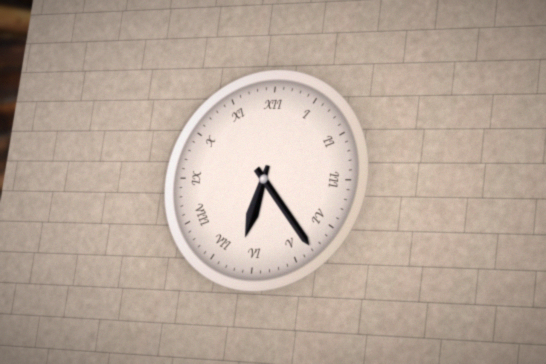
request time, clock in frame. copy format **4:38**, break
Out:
**6:23**
